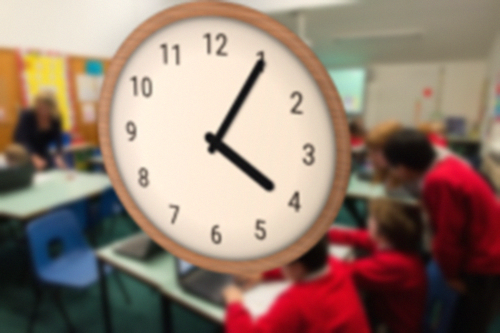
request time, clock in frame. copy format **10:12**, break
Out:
**4:05**
